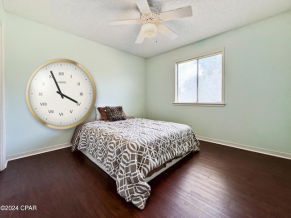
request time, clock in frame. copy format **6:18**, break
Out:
**3:56**
